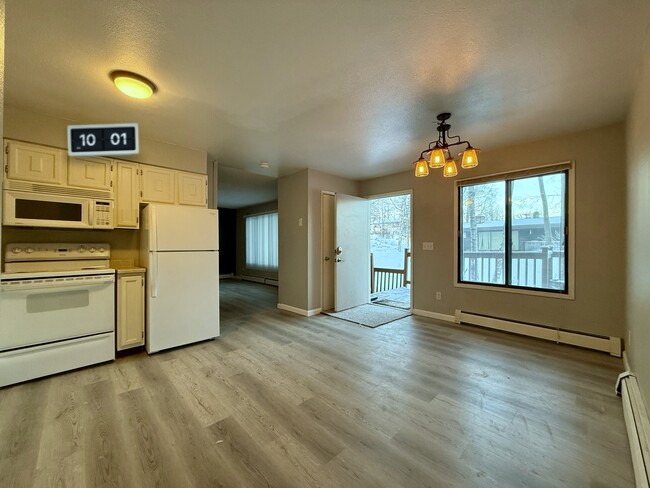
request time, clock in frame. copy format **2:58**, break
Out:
**10:01**
